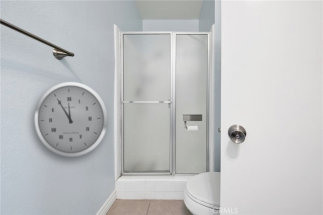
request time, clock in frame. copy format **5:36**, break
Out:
**11:55**
